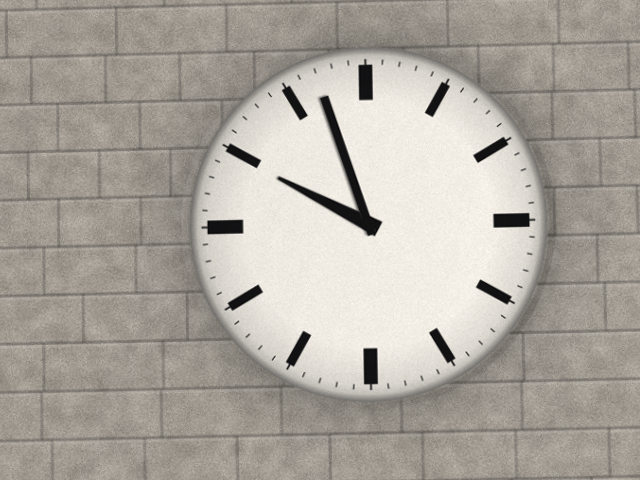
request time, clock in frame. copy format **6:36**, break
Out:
**9:57**
